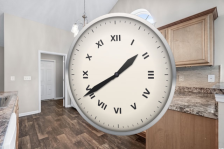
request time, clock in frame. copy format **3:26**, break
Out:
**1:40**
